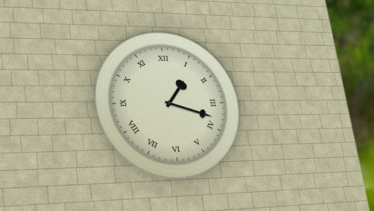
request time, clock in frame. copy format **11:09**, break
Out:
**1:18**
